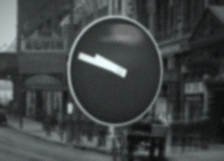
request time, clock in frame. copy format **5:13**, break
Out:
**9:48**
